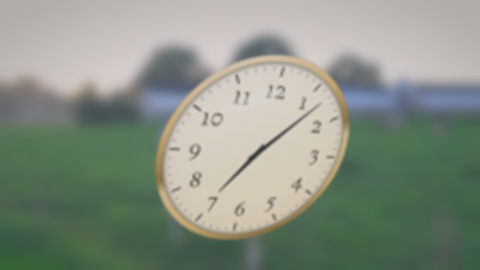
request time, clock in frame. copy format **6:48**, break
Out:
**7:07**
